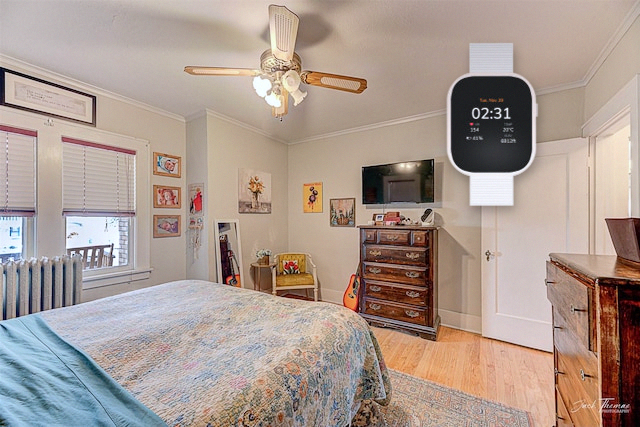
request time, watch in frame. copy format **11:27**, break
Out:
**2:31**
